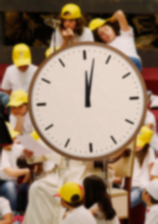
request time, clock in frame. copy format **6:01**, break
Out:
**12:02**
